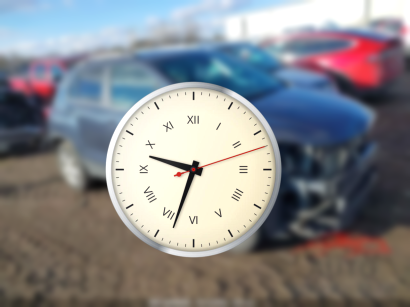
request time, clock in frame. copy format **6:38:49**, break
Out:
**9:33:12**
